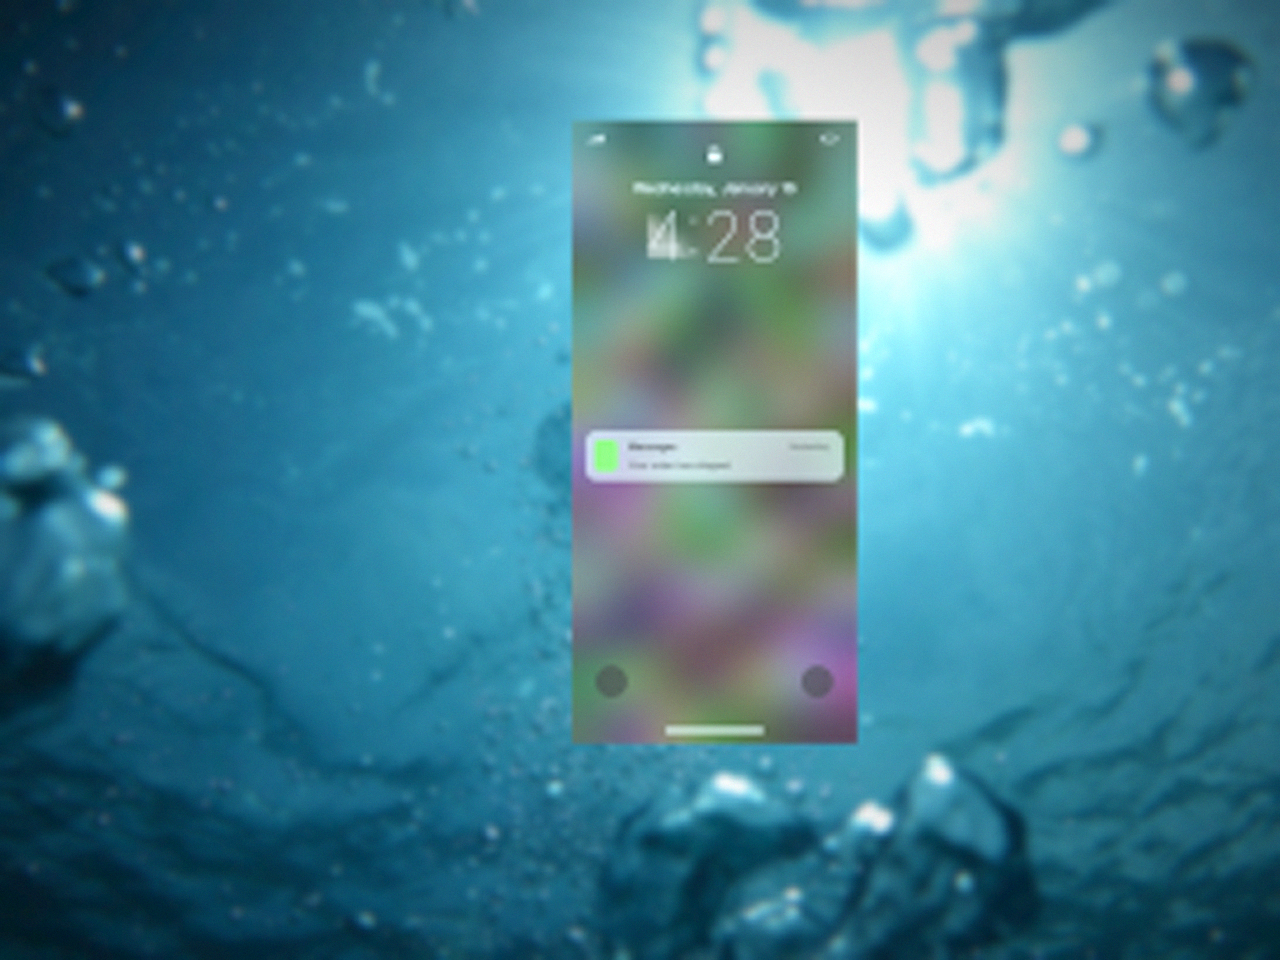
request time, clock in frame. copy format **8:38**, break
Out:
**4:28**
